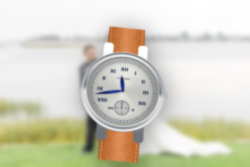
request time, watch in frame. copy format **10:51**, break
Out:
**11:43**
